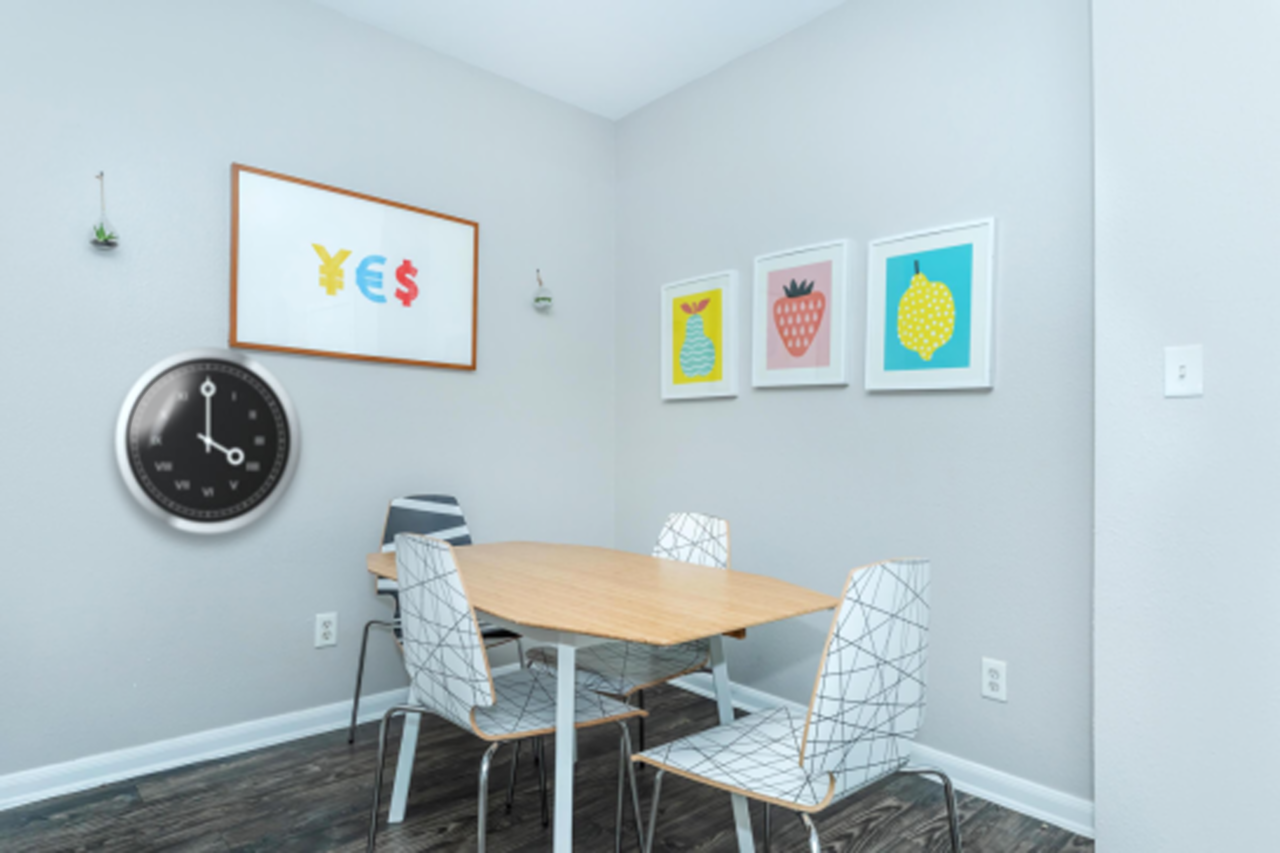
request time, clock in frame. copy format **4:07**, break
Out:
**4:00**
